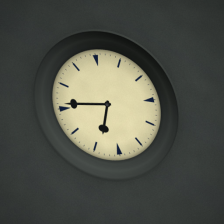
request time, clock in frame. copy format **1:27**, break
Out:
**6:46**
